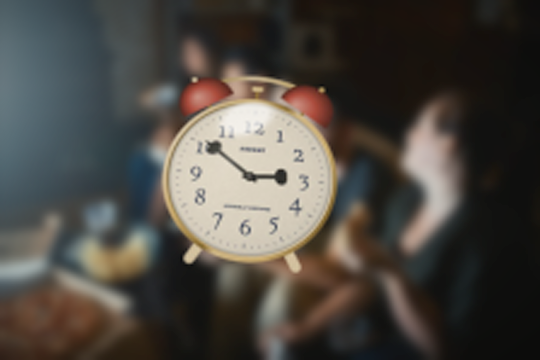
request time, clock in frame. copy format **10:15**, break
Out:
**2:51**
